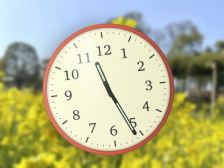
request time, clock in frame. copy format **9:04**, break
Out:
**11:26**
